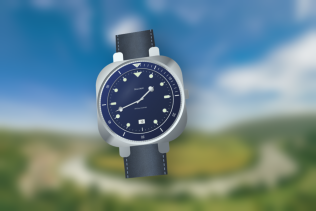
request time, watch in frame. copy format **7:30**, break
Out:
**1:42**
